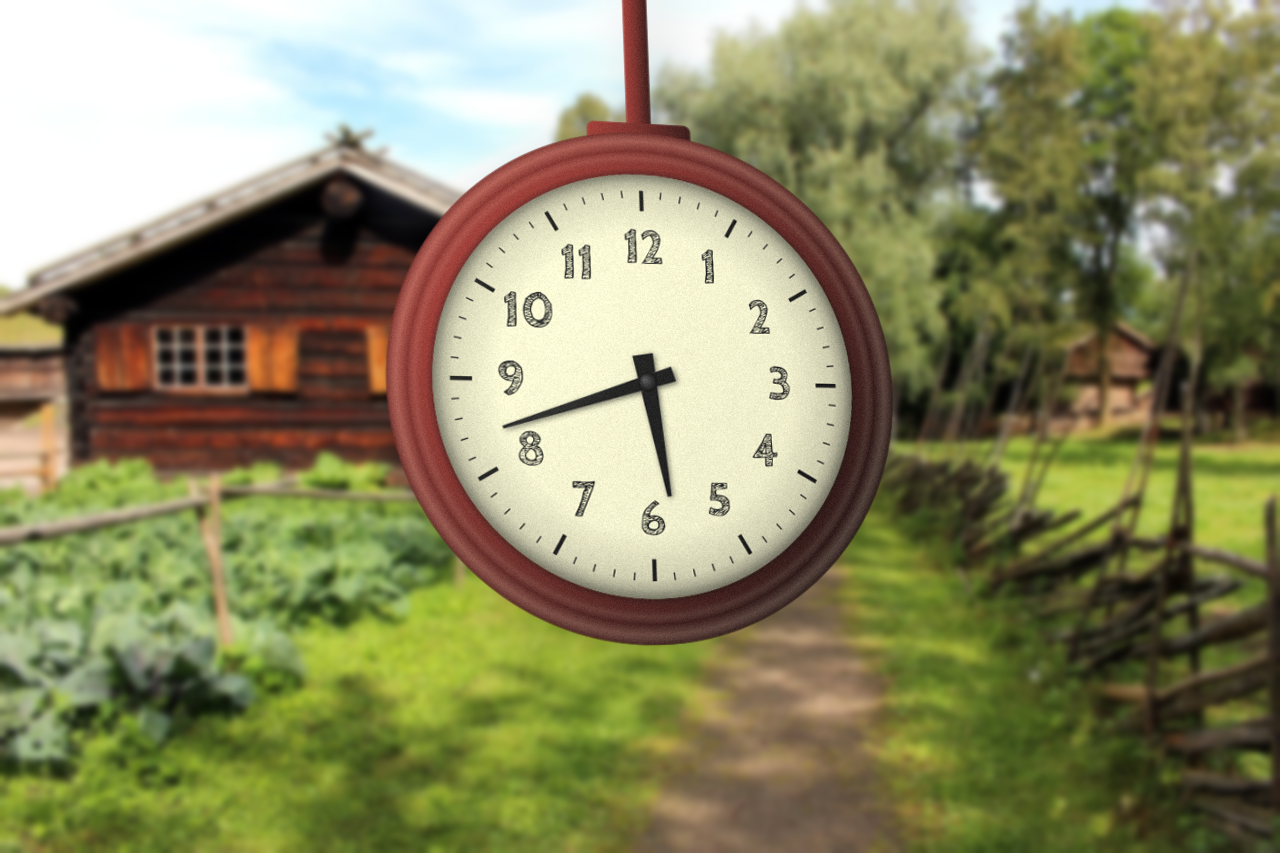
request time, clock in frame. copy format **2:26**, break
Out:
**5:42**
